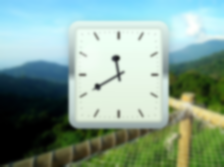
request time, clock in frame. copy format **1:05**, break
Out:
**11:40**
